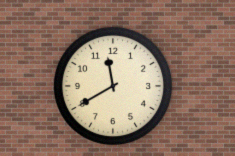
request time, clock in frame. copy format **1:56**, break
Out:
**11:40**
